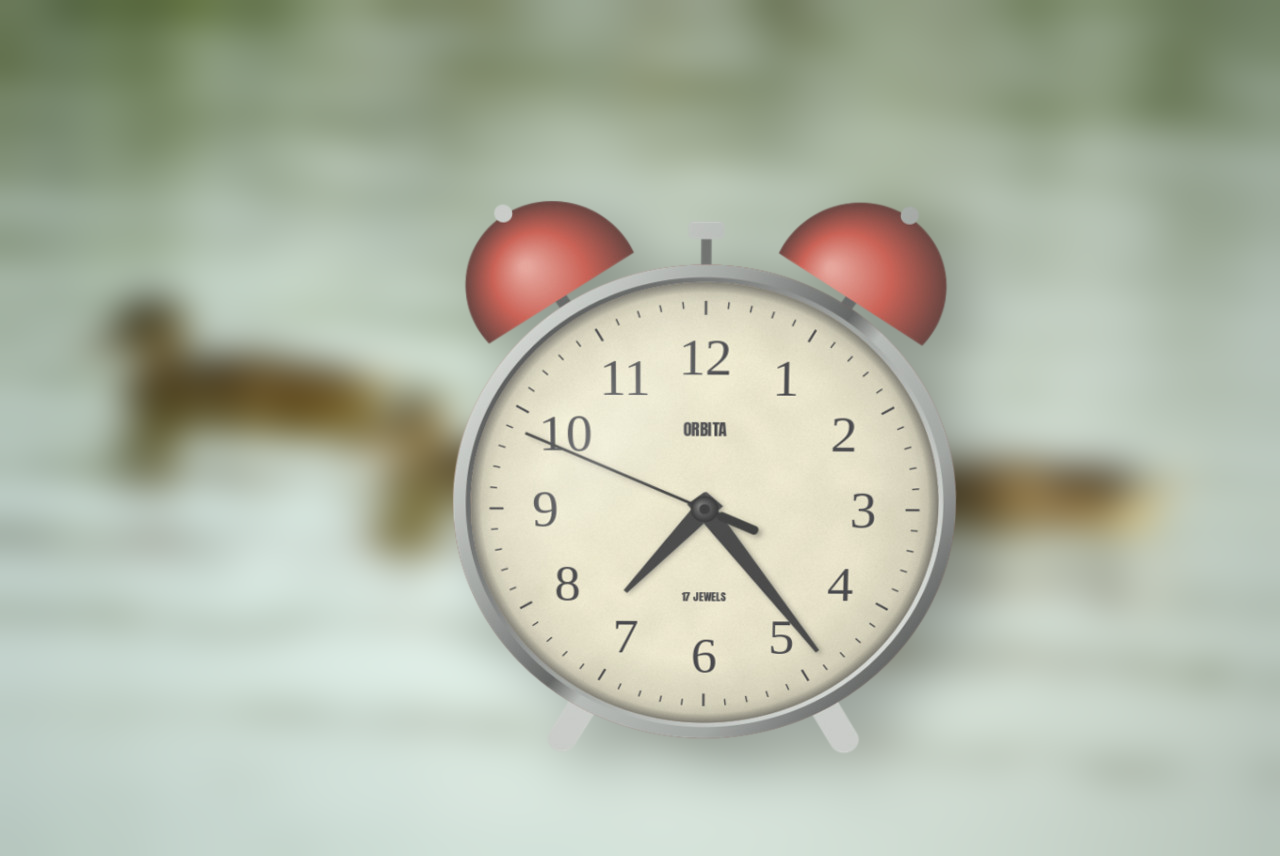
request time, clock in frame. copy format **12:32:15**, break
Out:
**7:23:49**
